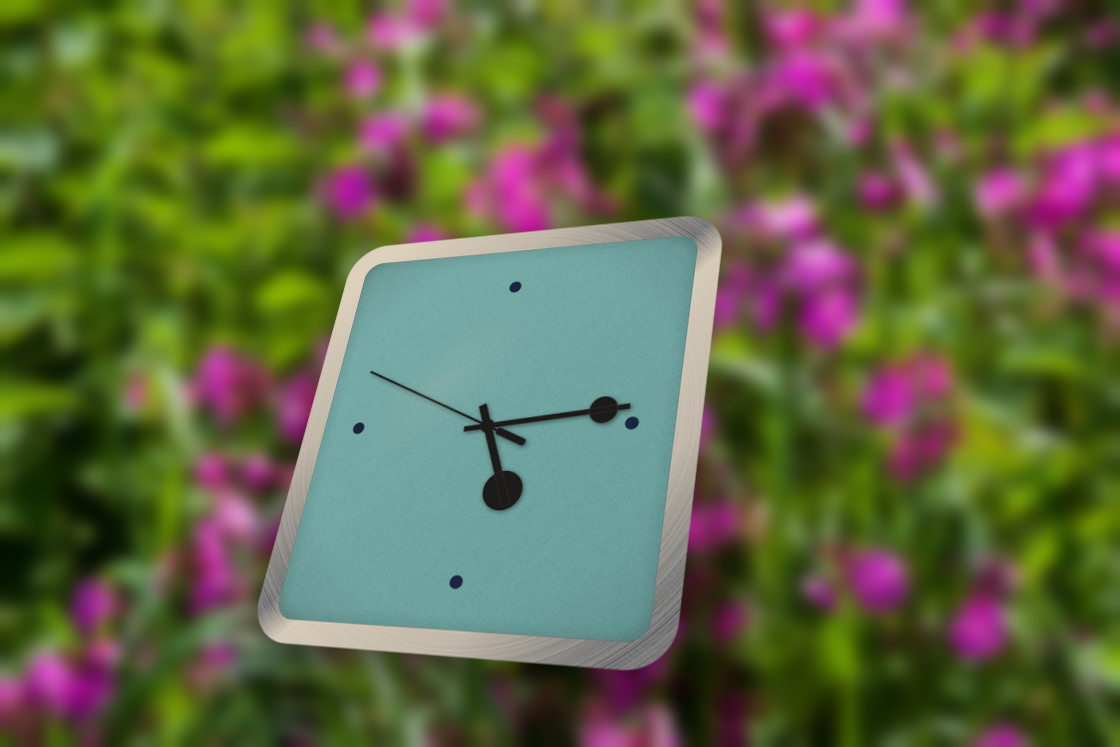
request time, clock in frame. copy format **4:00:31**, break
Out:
**5:13:49**
